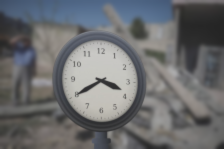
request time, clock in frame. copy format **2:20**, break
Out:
**3:40**
